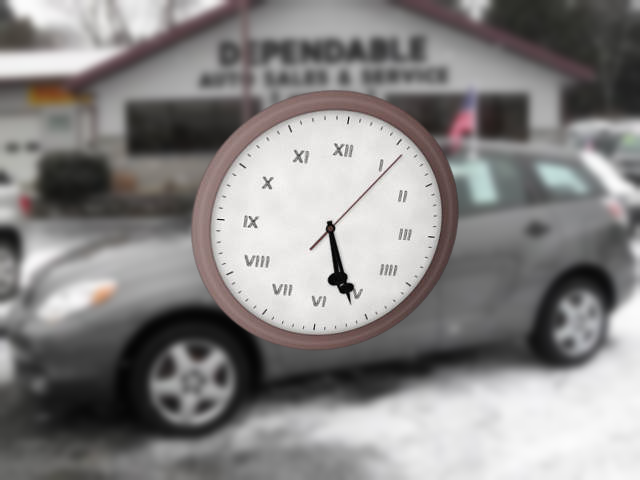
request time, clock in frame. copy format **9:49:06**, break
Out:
**5:26:06**
